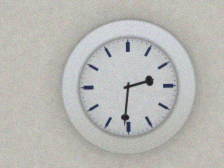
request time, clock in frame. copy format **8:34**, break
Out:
**2:31**
